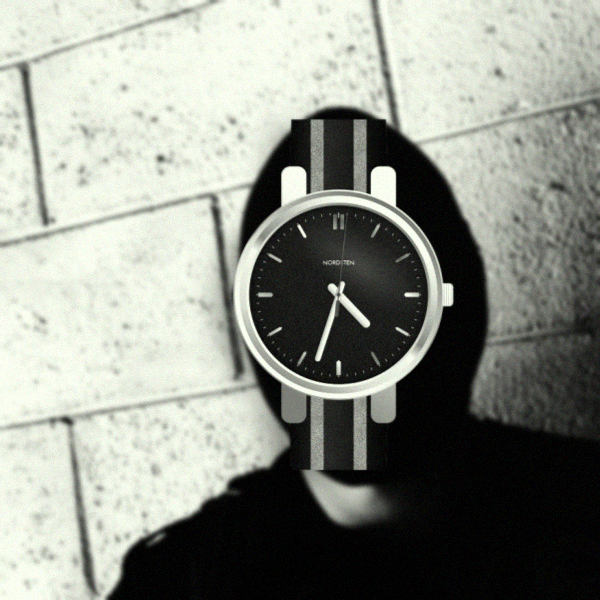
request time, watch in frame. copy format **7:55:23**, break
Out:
**4:33:01**
